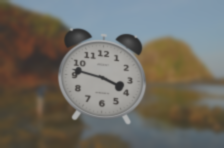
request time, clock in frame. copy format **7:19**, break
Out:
**3:47**
